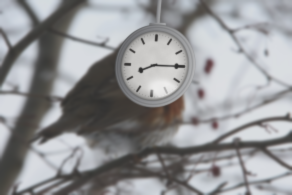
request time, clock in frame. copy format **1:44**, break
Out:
**8:15**
